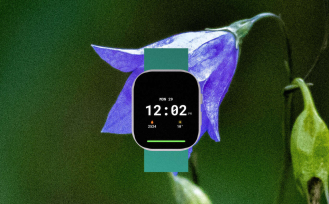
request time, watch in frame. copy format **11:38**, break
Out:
**12:02**
